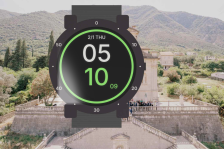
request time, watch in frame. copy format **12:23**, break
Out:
**5:10**
